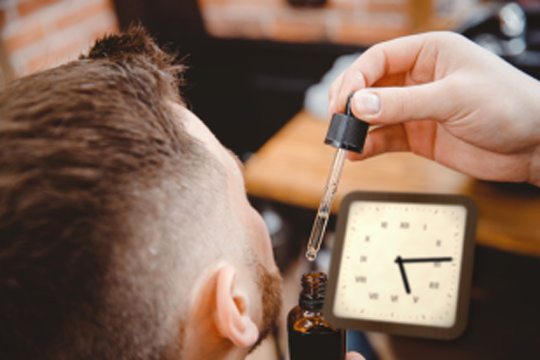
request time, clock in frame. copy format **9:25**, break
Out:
**5:14**
